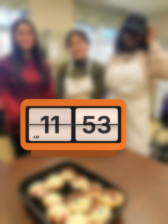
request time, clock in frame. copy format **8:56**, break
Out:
**11:53**
